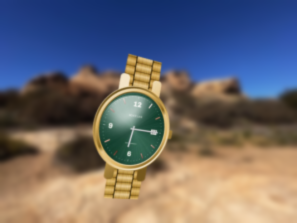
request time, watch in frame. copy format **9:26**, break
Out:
**6:15**
